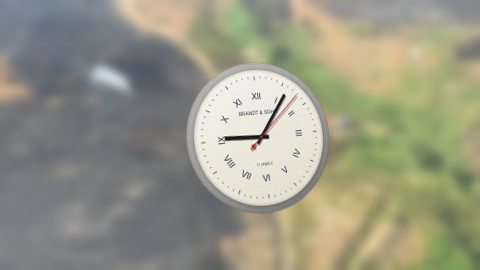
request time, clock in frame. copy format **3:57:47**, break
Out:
**9:06:08**
